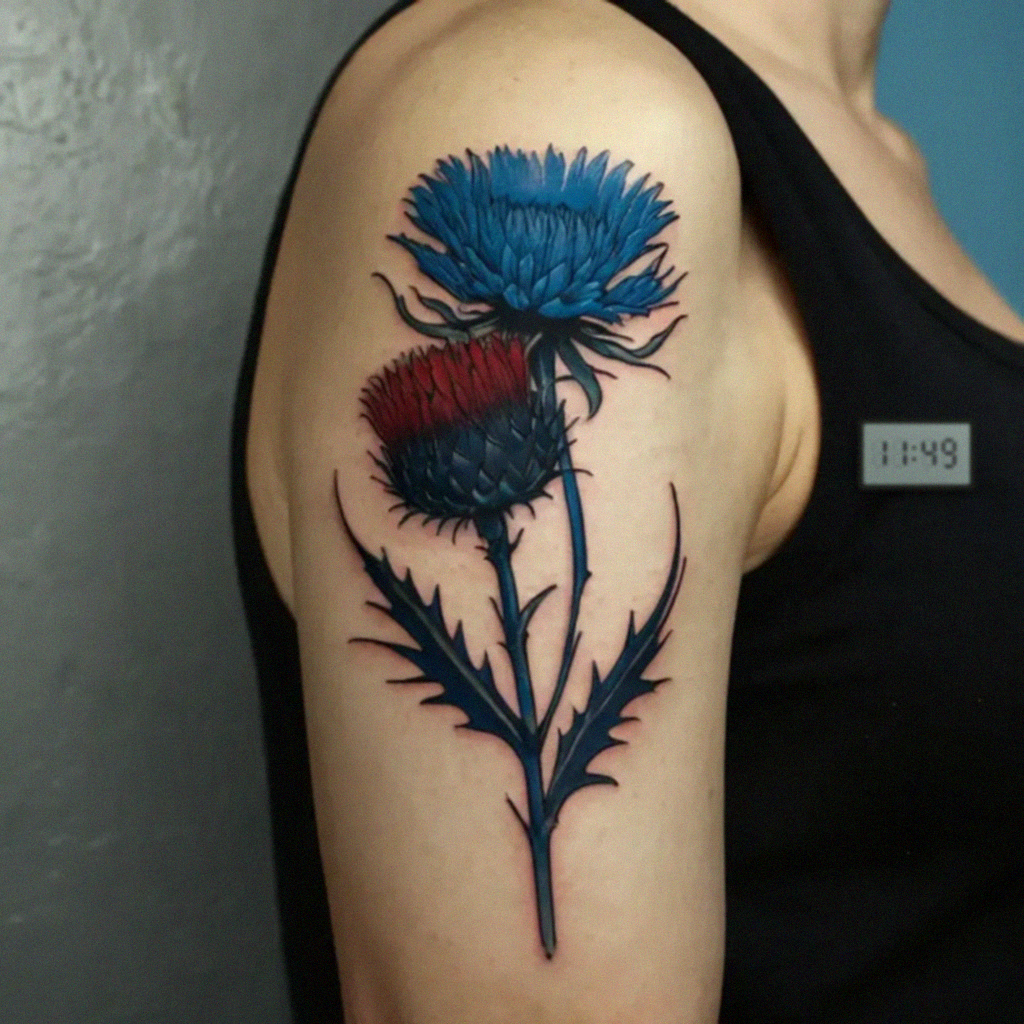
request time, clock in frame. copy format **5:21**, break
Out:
**11:49**
